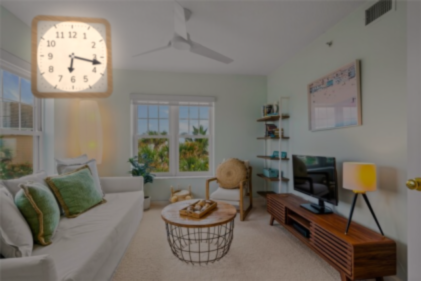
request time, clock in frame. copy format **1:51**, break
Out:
**6:17**
